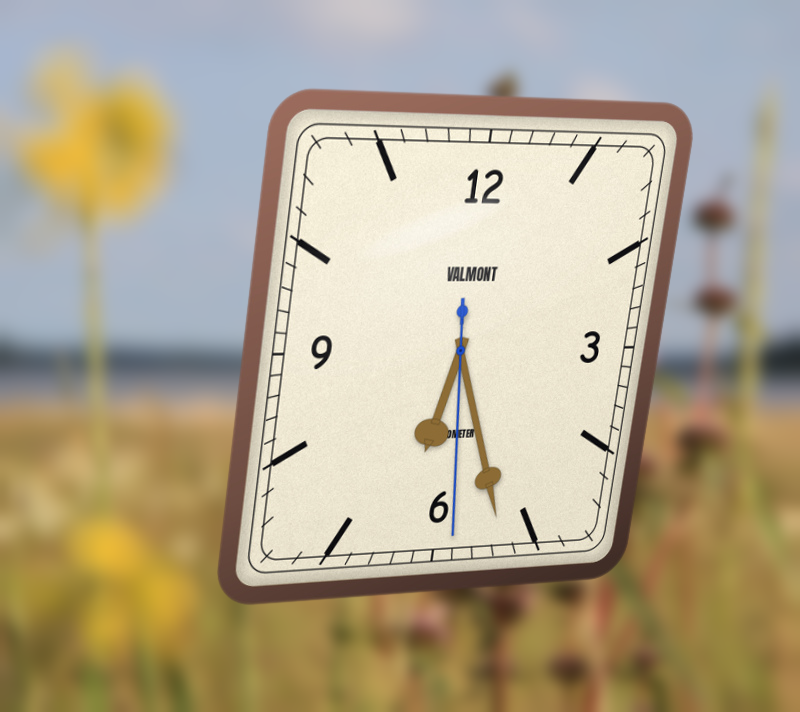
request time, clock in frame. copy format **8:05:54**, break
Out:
**6:26:29**
